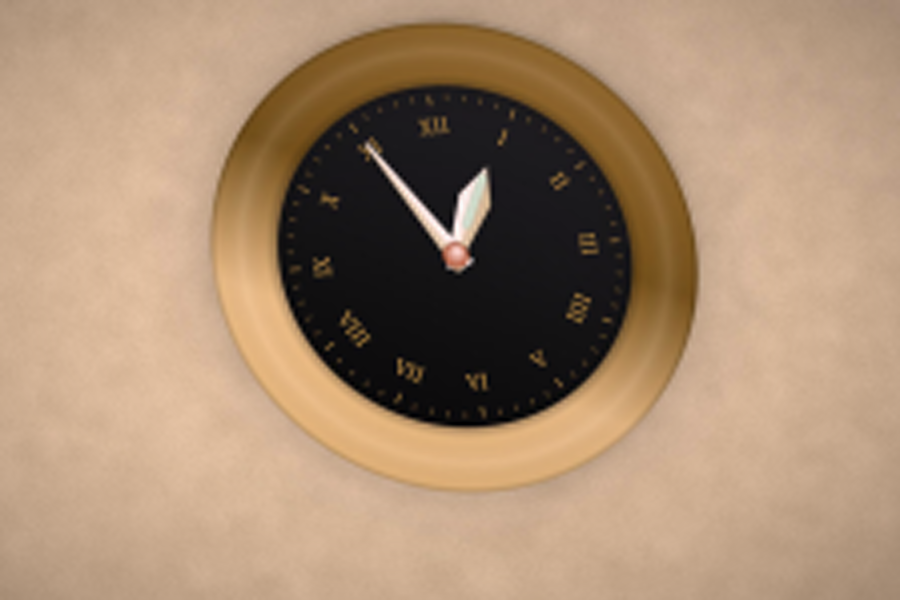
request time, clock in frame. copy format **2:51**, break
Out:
**12:55**
